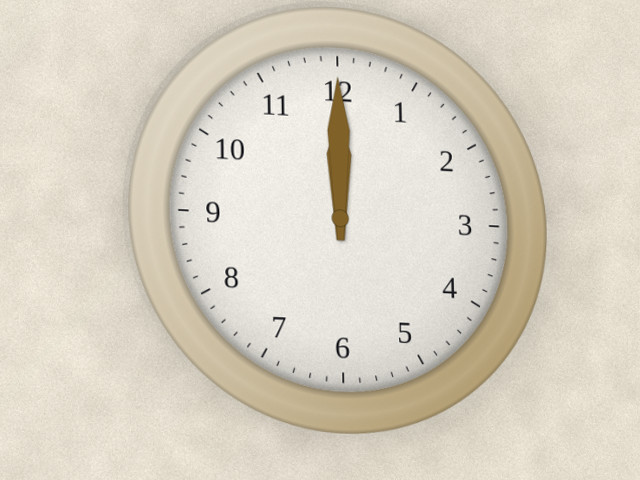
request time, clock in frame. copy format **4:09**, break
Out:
**12:00**
